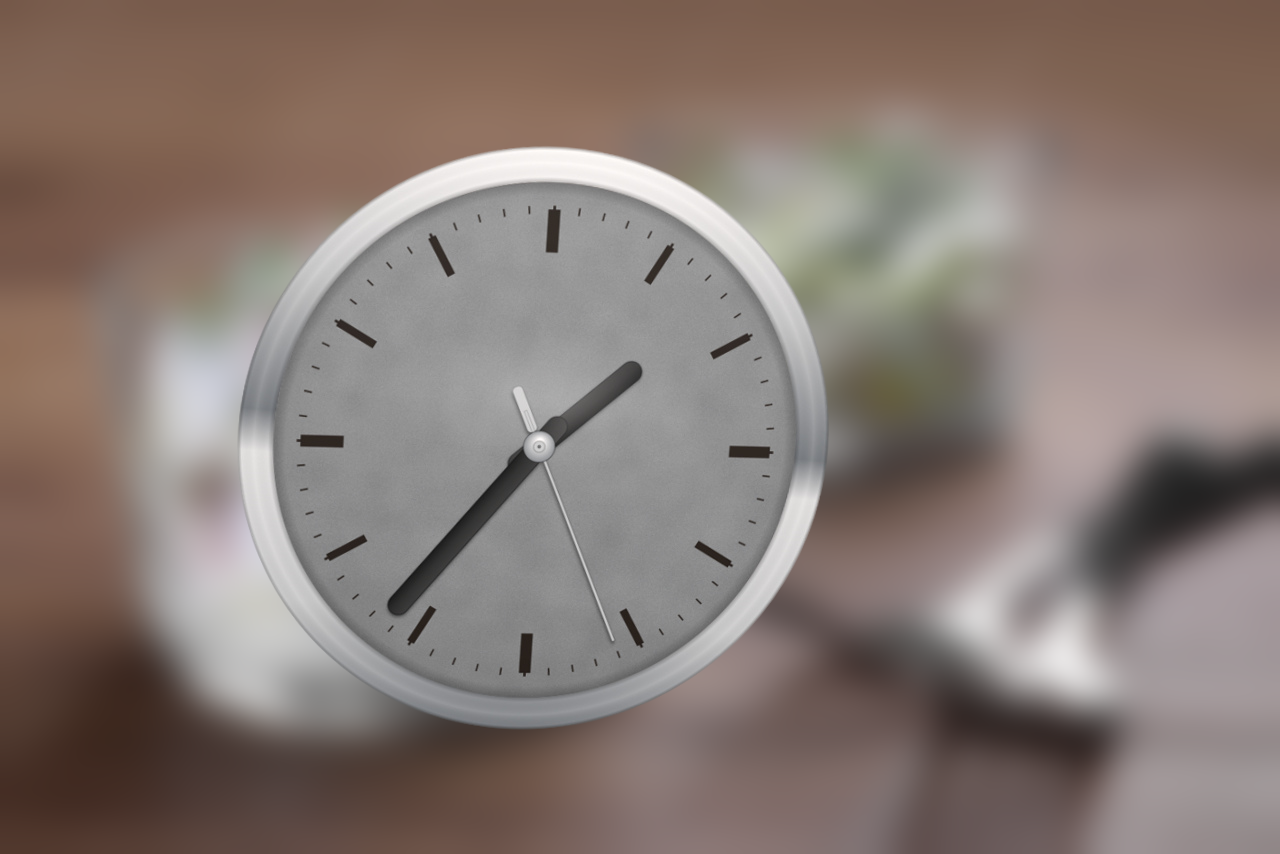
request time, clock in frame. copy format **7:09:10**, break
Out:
**1:36:26**
